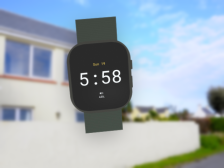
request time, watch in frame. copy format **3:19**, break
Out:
**5:58**
